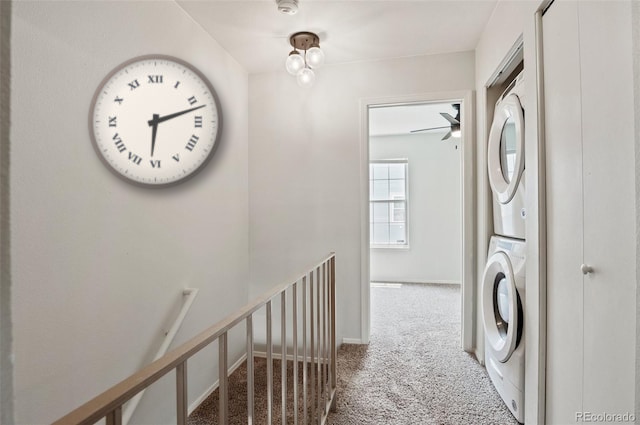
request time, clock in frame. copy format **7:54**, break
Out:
**6:12**
